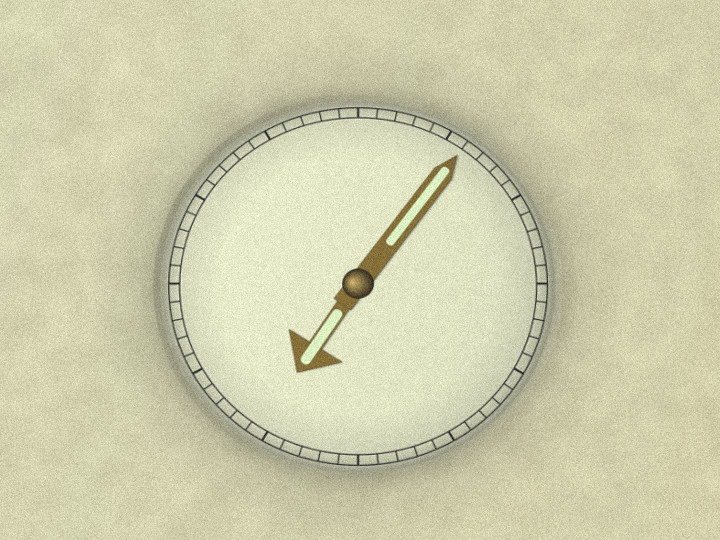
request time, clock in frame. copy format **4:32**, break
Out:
**7:06**
